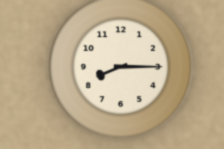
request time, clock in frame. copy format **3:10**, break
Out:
**8:15**
